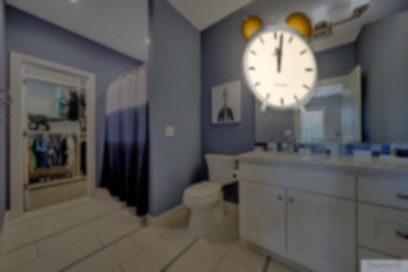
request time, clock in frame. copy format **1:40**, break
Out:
**12:02**
